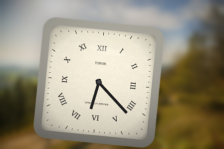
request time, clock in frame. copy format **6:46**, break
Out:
**6:22**
